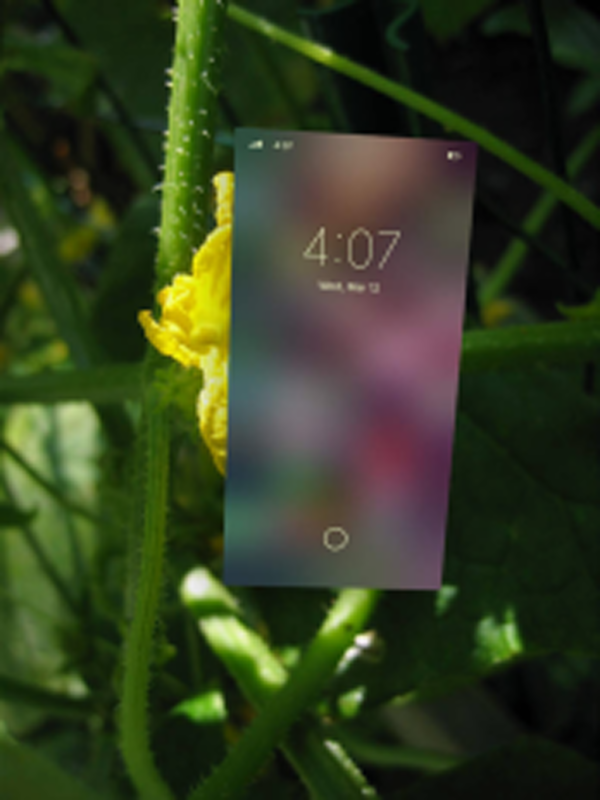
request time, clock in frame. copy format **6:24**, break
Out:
**4:07**
